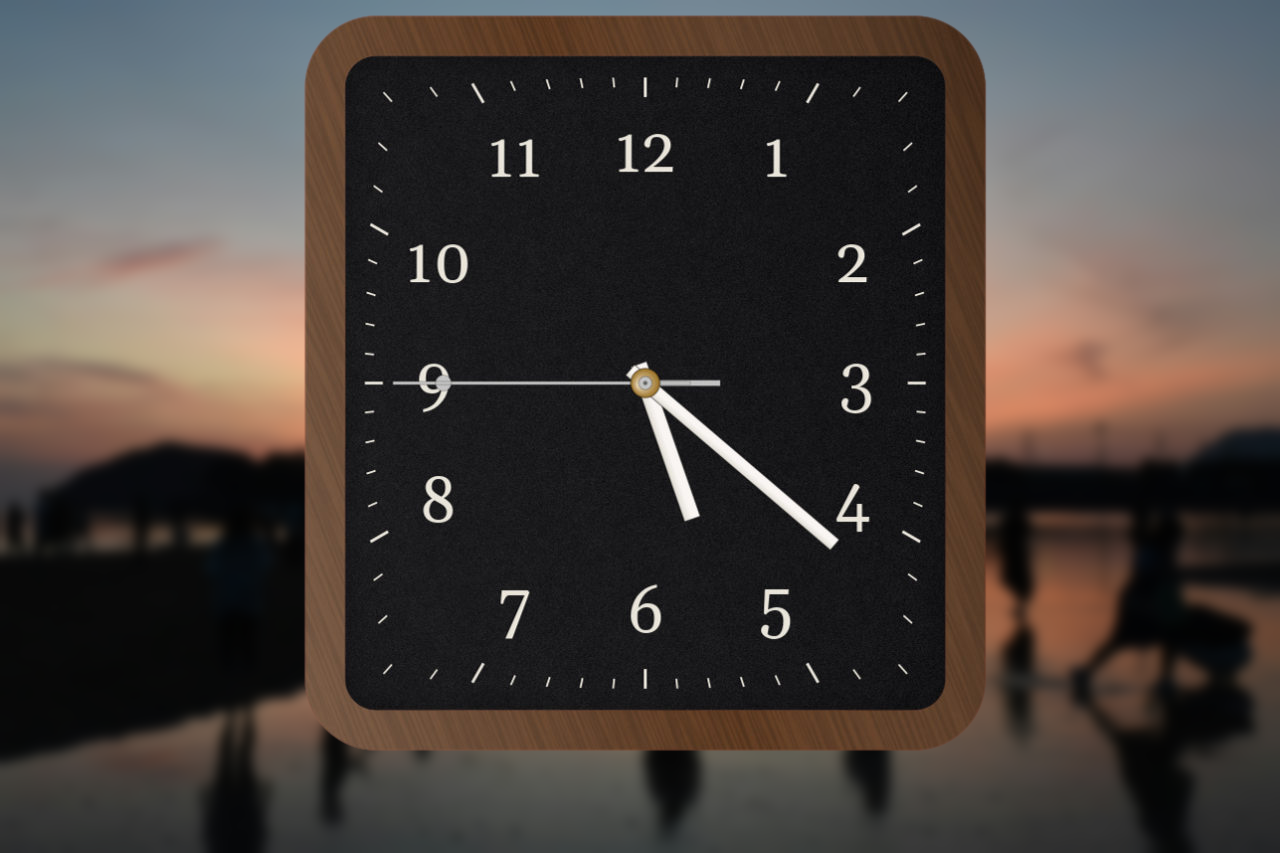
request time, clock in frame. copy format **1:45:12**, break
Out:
**5:21:45**
